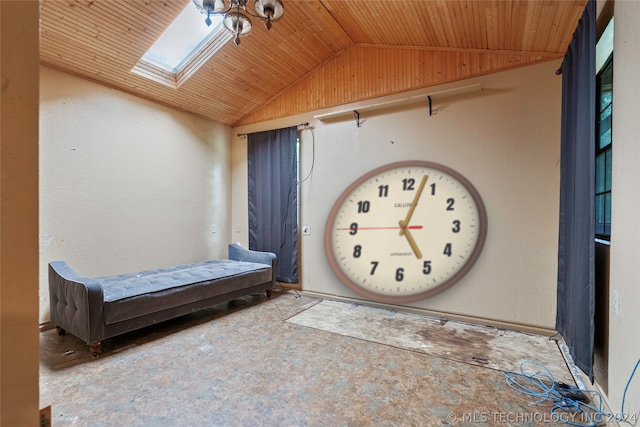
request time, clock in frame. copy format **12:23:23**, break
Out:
**5:02:45**
